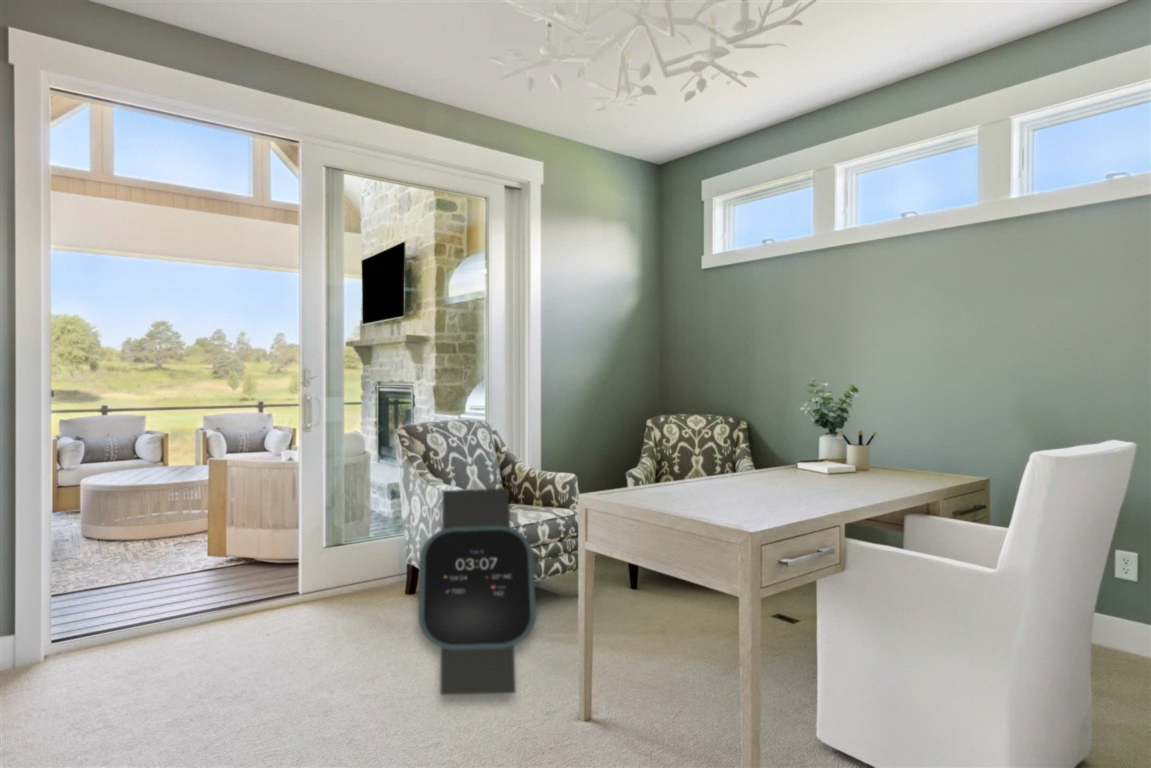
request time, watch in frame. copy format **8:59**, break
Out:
**3:07**
